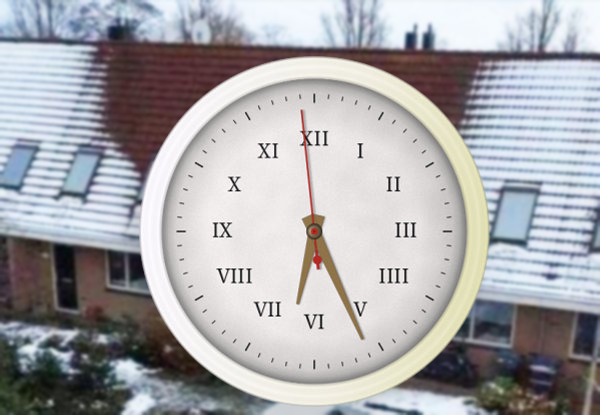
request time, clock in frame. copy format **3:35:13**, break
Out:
**6:25:59**
